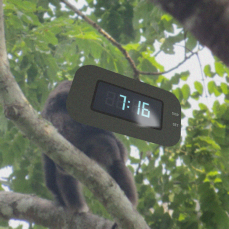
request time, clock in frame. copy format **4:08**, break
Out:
**7:16**
